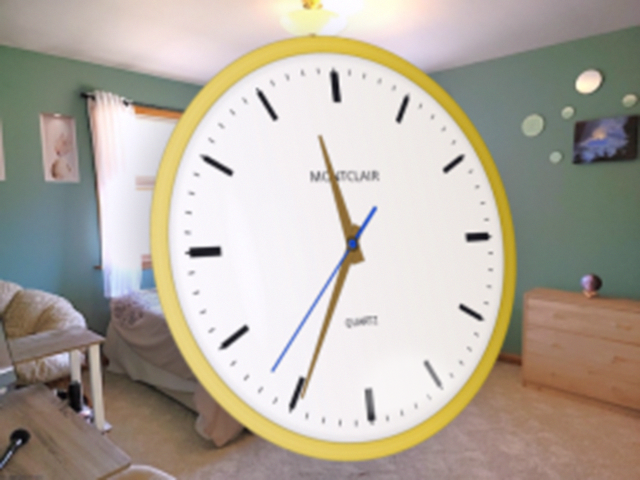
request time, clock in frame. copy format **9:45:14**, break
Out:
**11:34:37**
